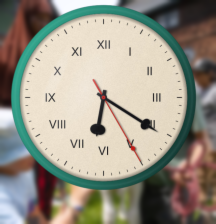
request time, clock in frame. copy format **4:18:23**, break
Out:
**6:20:25**
